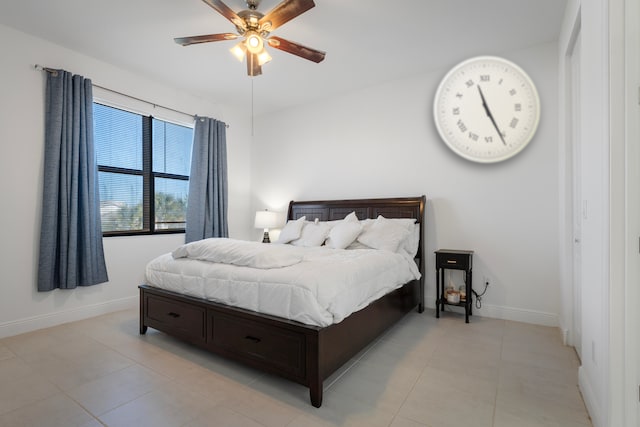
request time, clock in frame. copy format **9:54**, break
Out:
**11:26**
